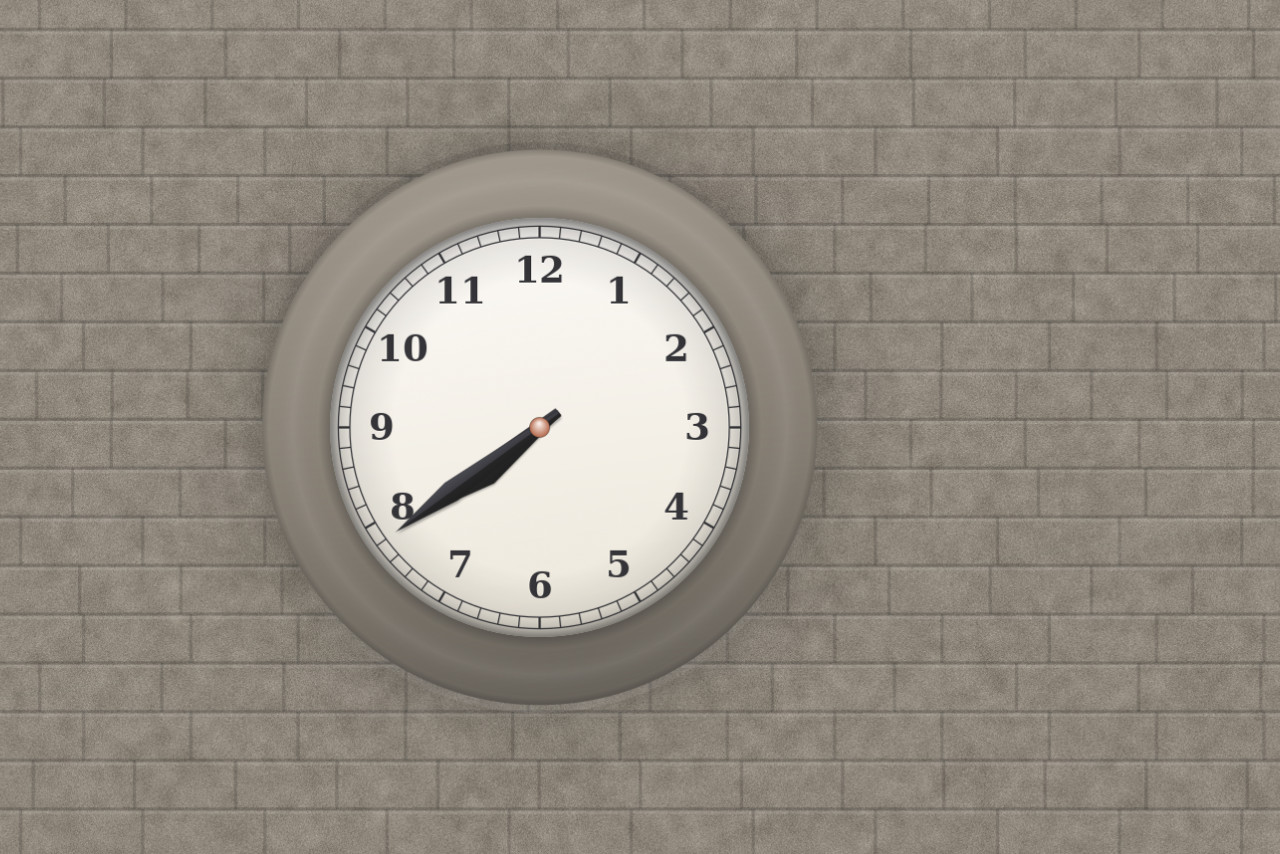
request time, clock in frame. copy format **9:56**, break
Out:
**7:39**
